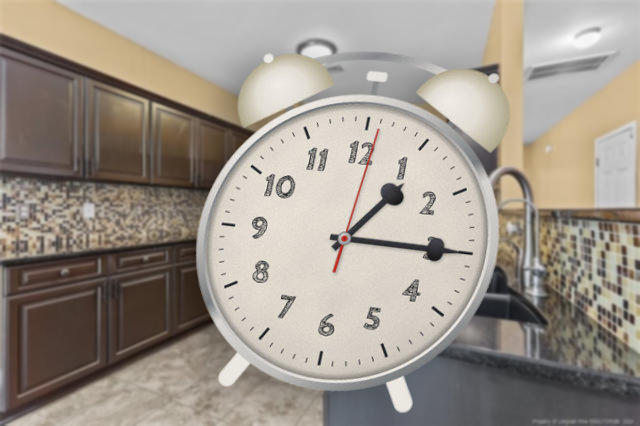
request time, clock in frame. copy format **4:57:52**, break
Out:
**1:15:01**
